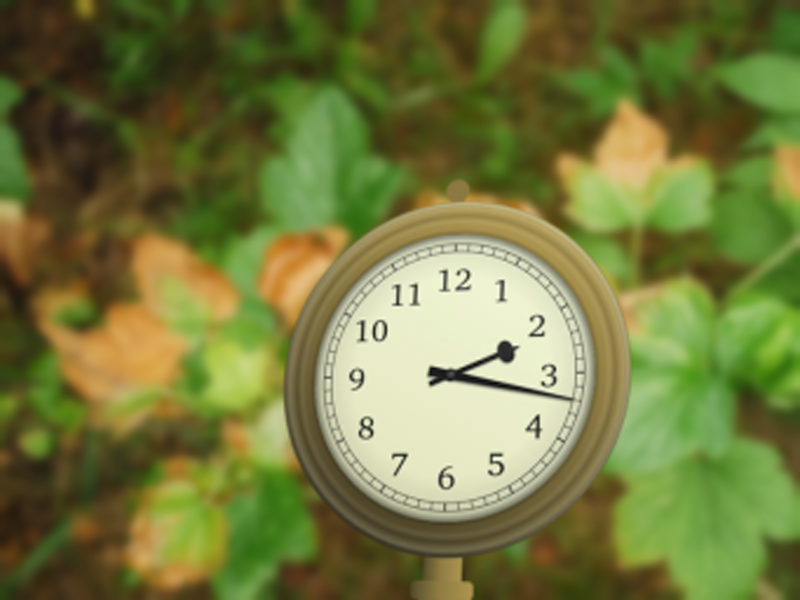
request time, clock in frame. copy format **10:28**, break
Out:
**2:17**
